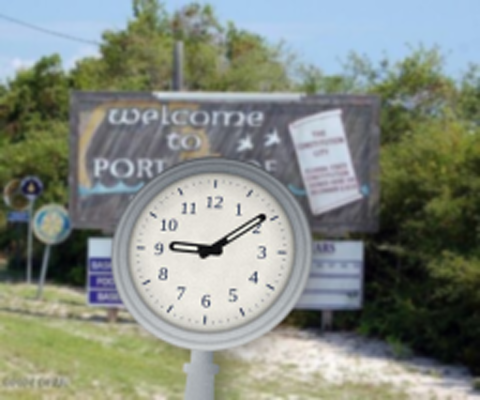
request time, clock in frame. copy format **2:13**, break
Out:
**9:09**
